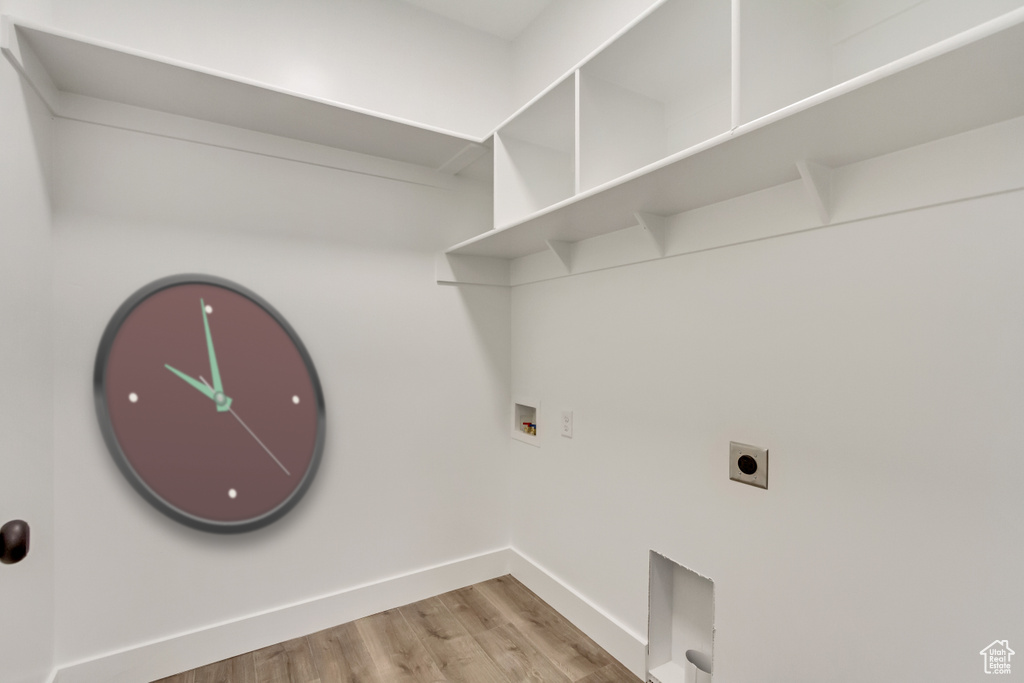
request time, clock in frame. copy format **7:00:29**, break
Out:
**9:59:23**
